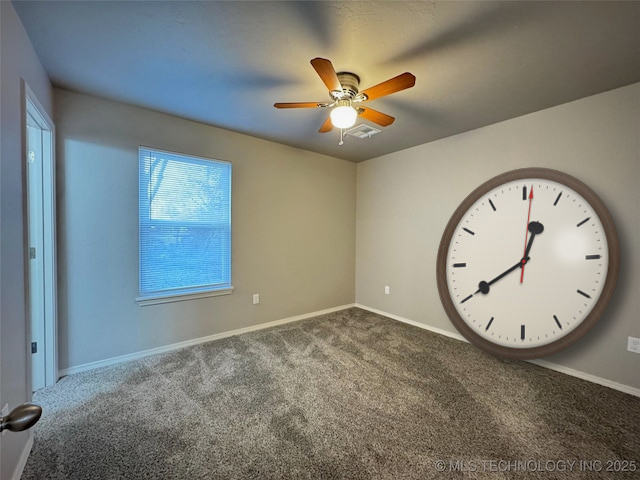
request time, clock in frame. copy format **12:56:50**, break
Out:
**12:40:01**
